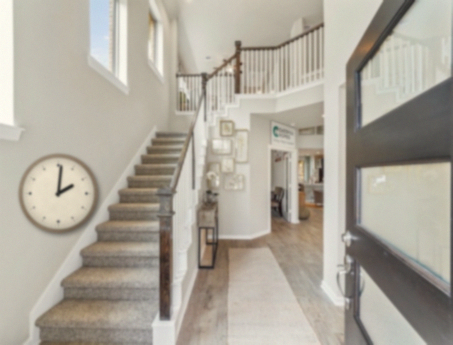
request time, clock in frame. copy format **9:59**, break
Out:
**2:01**
